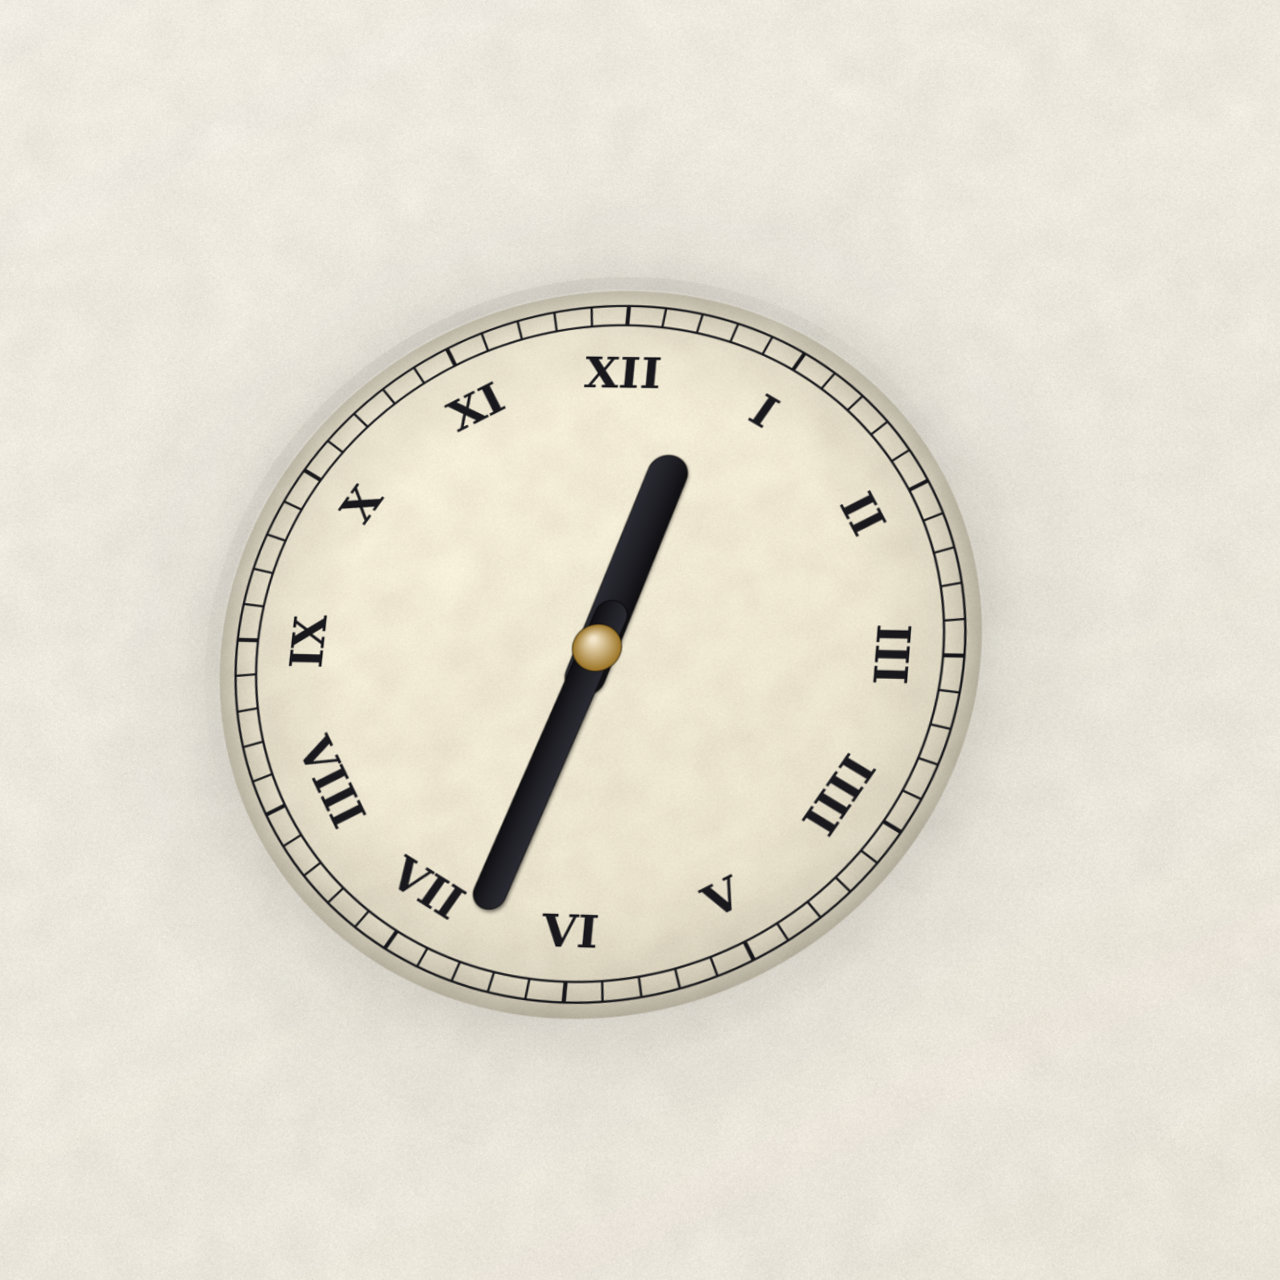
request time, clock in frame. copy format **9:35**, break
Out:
**12:33**
